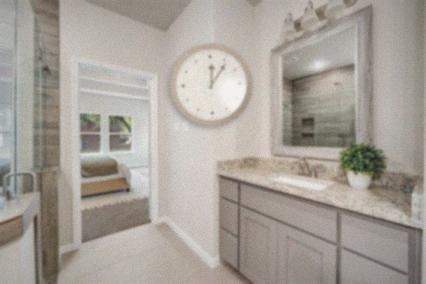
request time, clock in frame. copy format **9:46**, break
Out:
**12:06**
